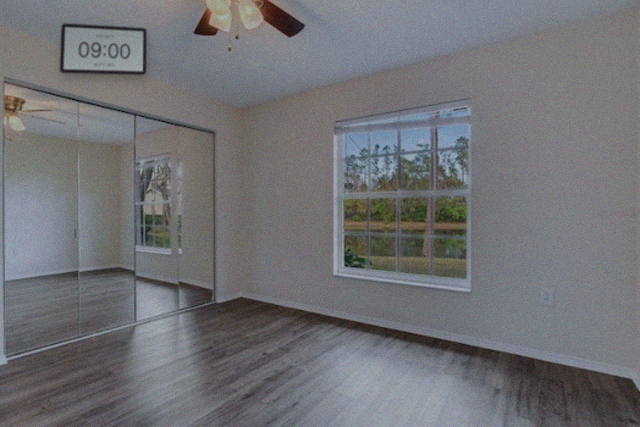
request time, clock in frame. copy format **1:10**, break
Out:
**9:00**
